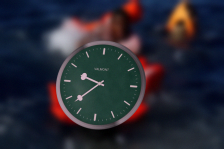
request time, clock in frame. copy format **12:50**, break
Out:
**9:38**
